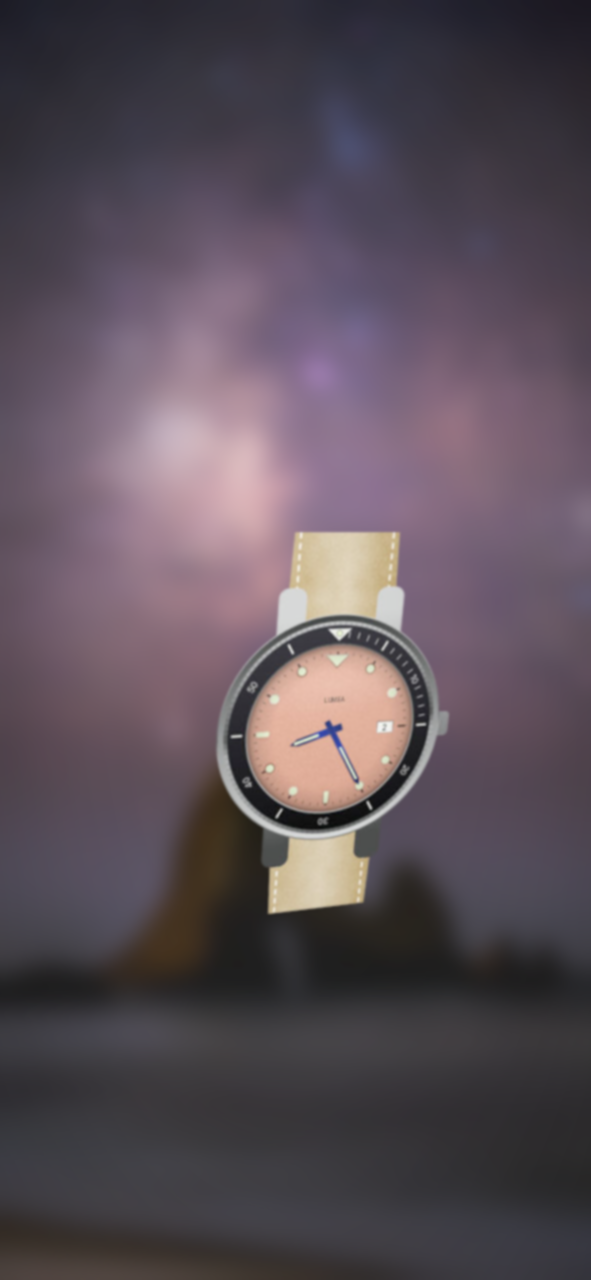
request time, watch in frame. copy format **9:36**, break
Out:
**8:25**
